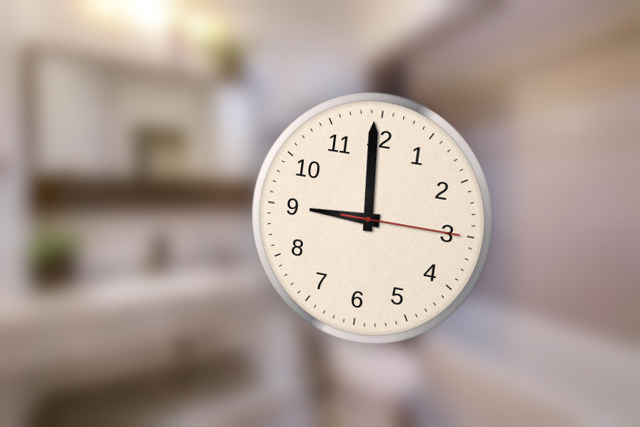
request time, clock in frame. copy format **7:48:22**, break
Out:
**8:59:15**
